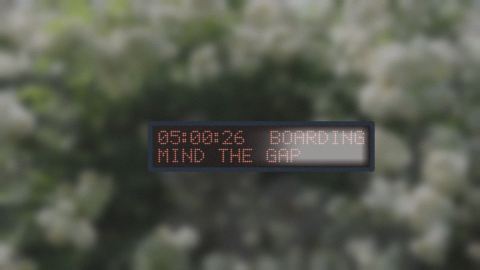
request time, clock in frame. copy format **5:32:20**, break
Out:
**5:00:26**
